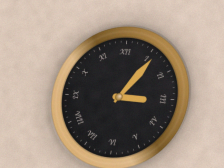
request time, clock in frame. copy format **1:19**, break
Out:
**3:06**
